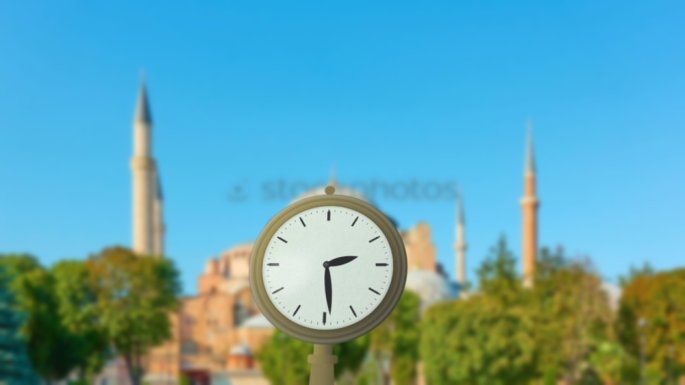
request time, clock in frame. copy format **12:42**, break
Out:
**2:29**
